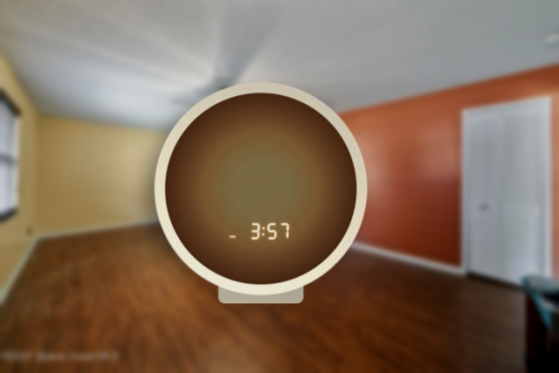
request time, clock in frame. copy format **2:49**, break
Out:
**3:57**
